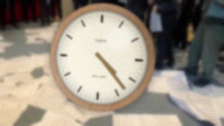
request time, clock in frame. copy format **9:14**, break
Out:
**4:23**
